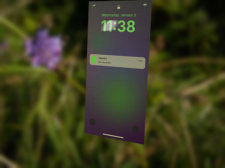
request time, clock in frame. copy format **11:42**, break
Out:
**11:38**
